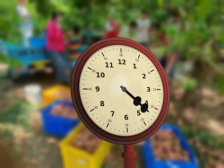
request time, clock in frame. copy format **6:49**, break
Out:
**4:22**
